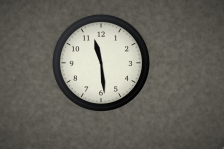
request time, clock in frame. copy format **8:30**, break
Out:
**11:29**
